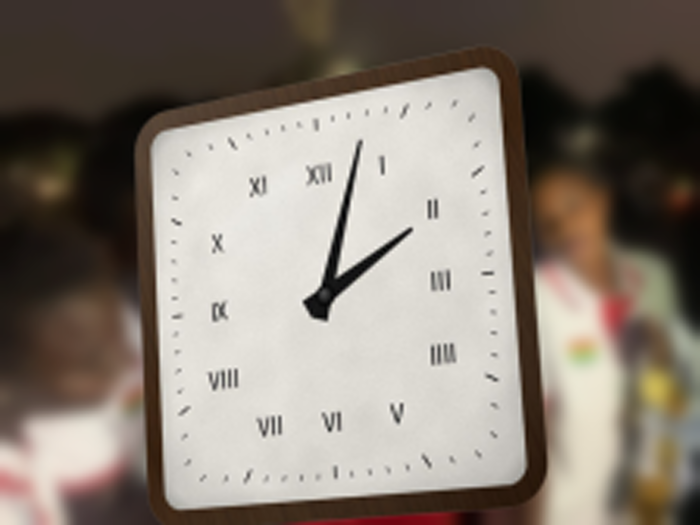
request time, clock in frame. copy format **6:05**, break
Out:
**2:03**
